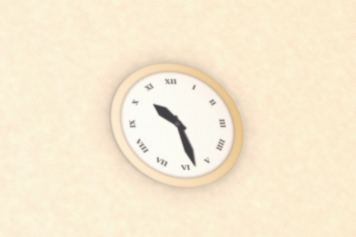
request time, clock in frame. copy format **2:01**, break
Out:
**10:28**
